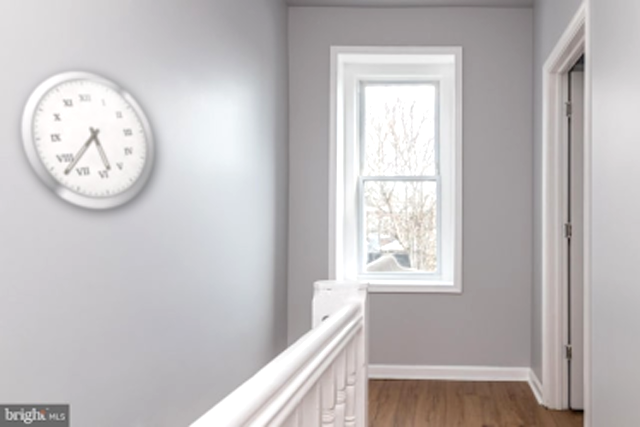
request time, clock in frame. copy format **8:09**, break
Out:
**5:38**
